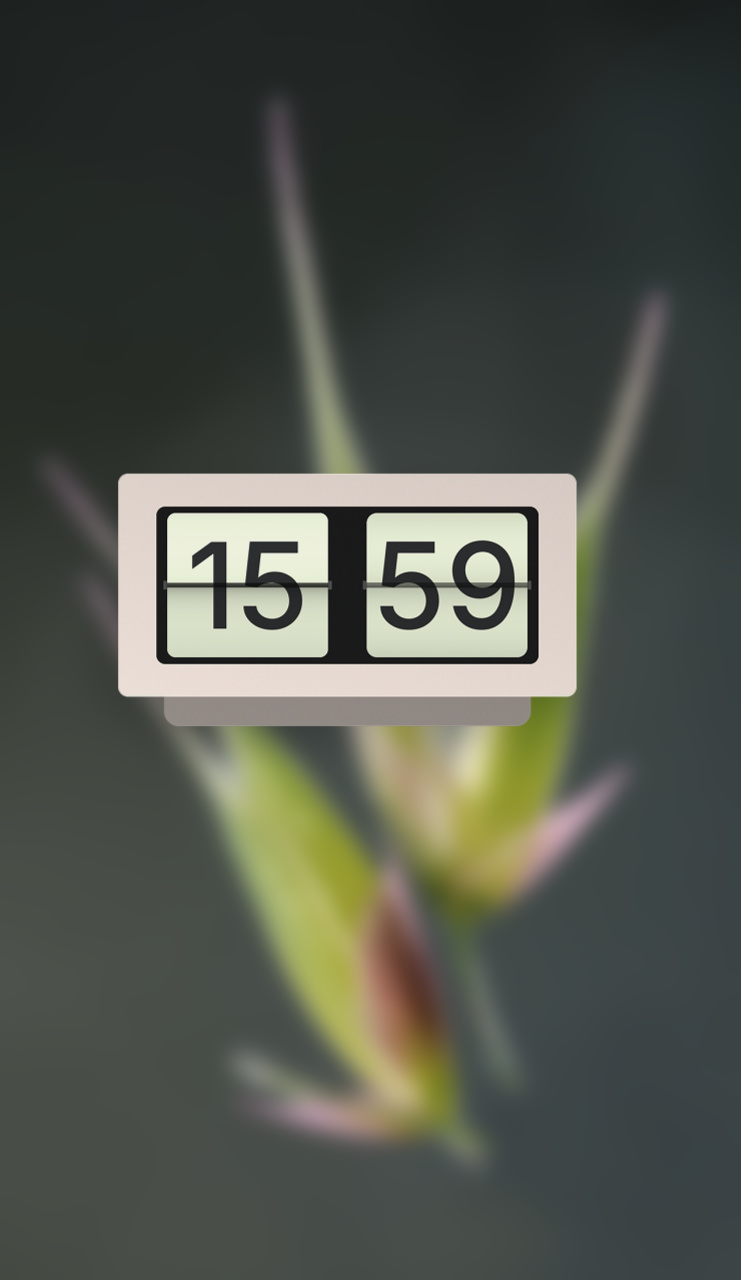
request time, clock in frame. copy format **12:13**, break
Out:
**15:59**
